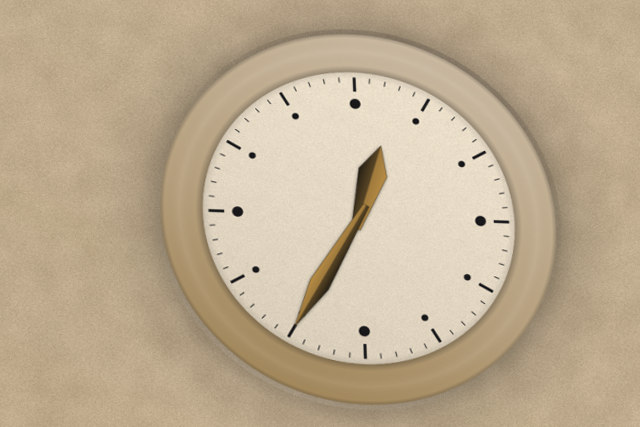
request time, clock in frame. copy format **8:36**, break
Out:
**12:35**
